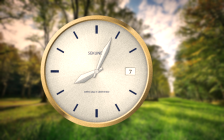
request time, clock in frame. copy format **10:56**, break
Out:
**8:04**
